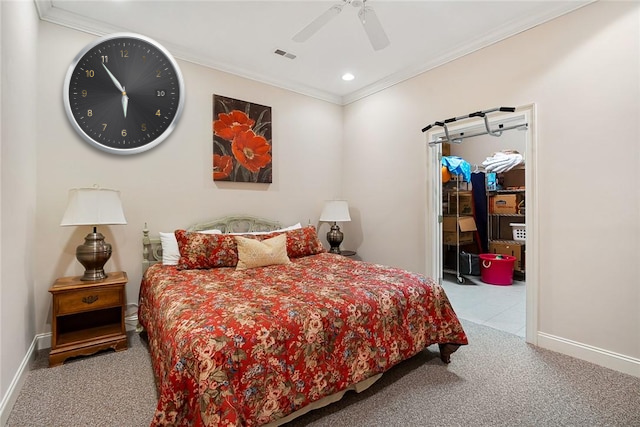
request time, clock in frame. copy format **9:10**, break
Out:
**5:54**
